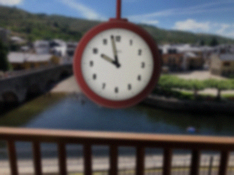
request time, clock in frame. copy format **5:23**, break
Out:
**9:58**
